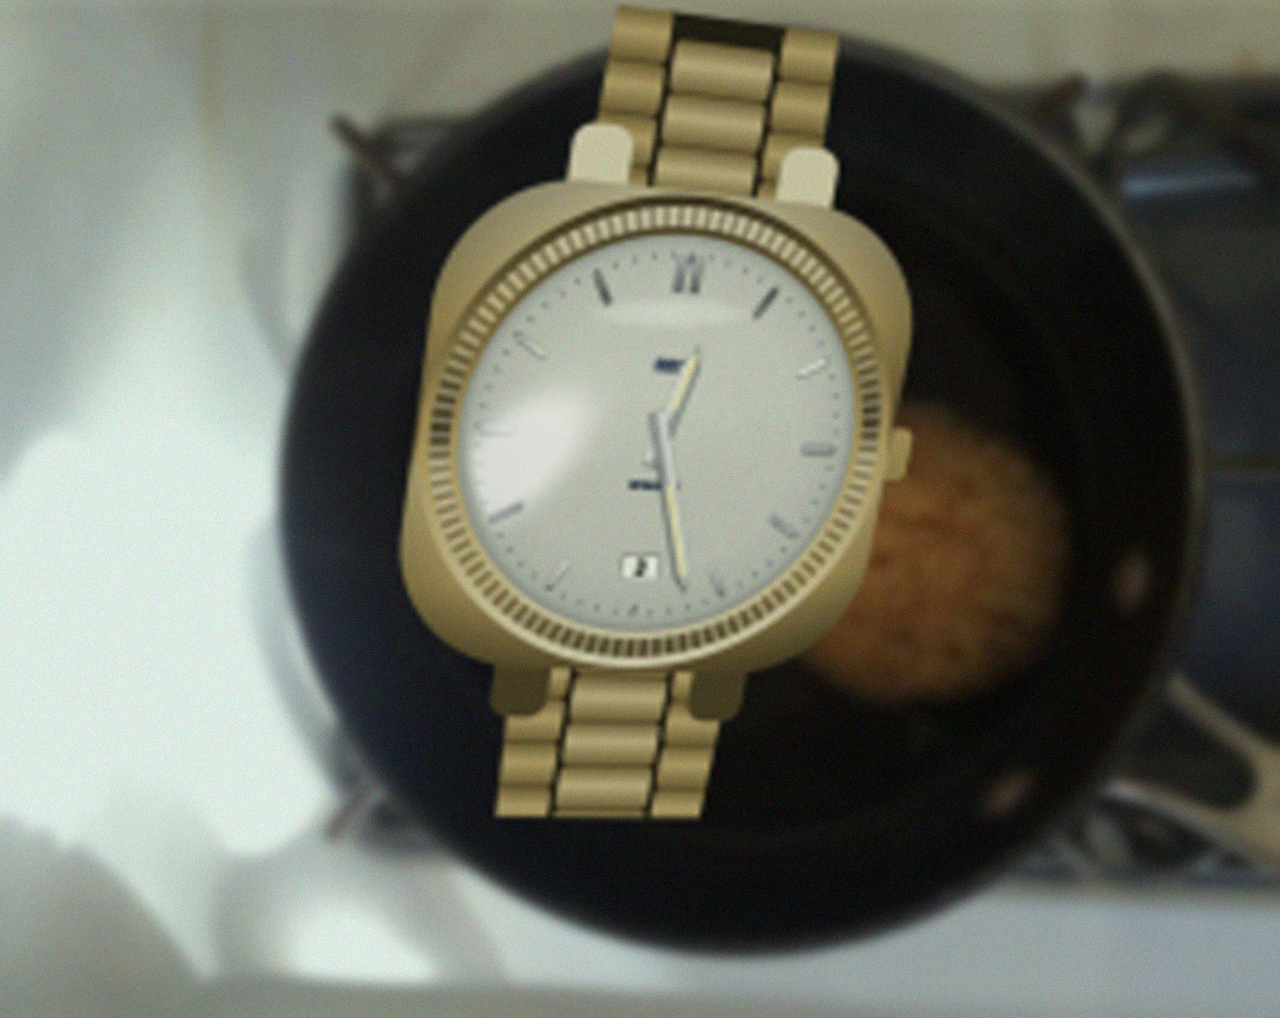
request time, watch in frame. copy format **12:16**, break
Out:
**12:27**
